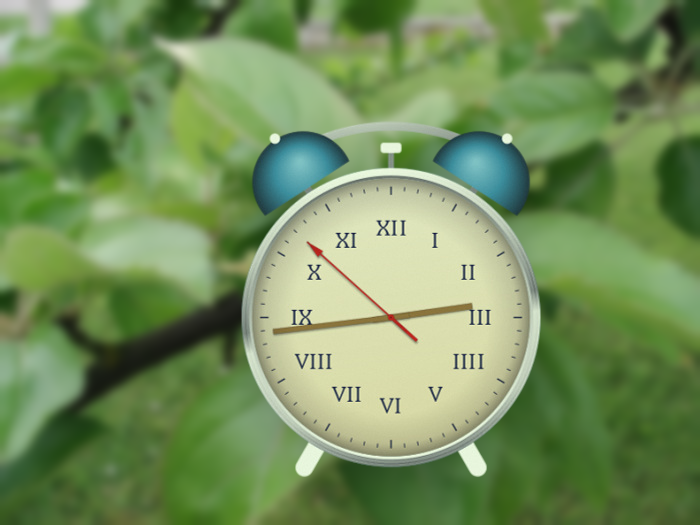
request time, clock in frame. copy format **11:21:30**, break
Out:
**2:43:52**
